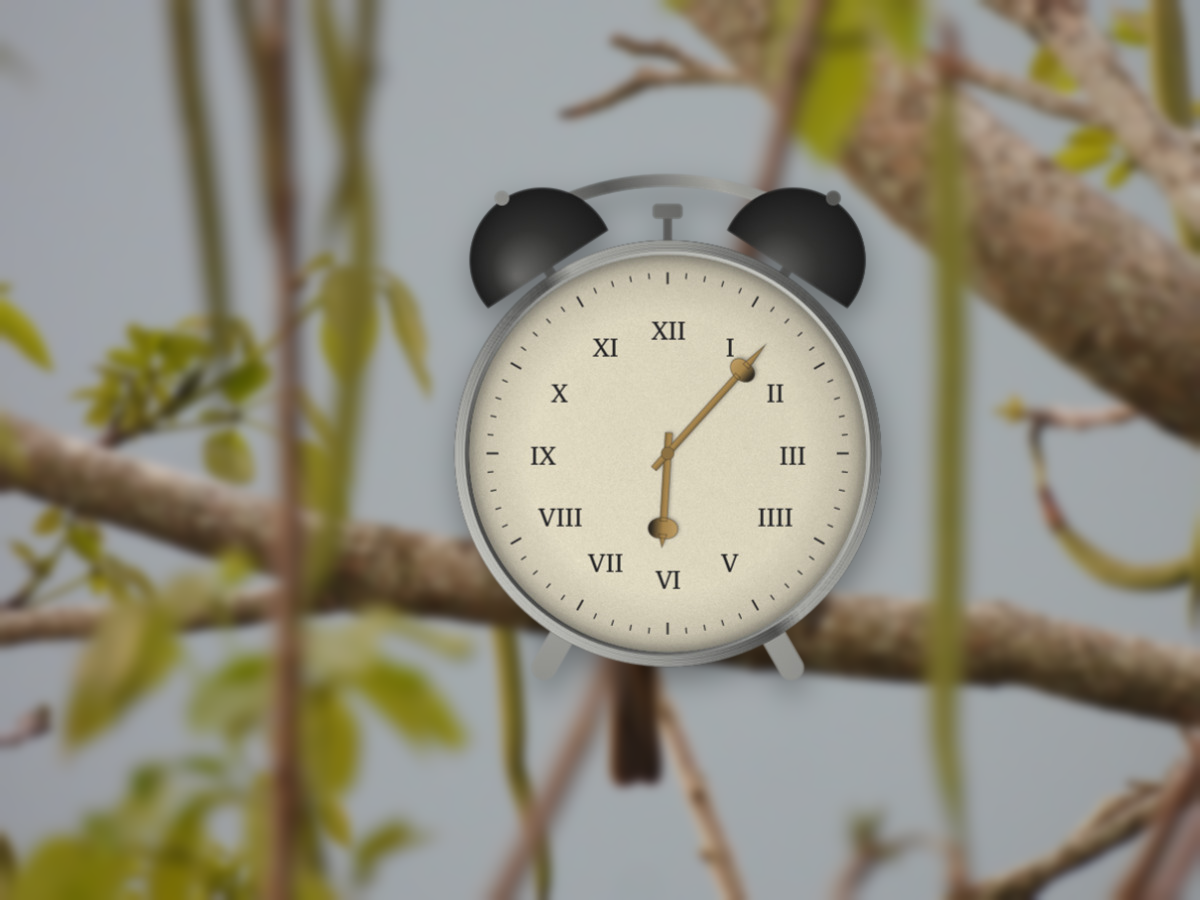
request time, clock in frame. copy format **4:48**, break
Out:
**6:07**
